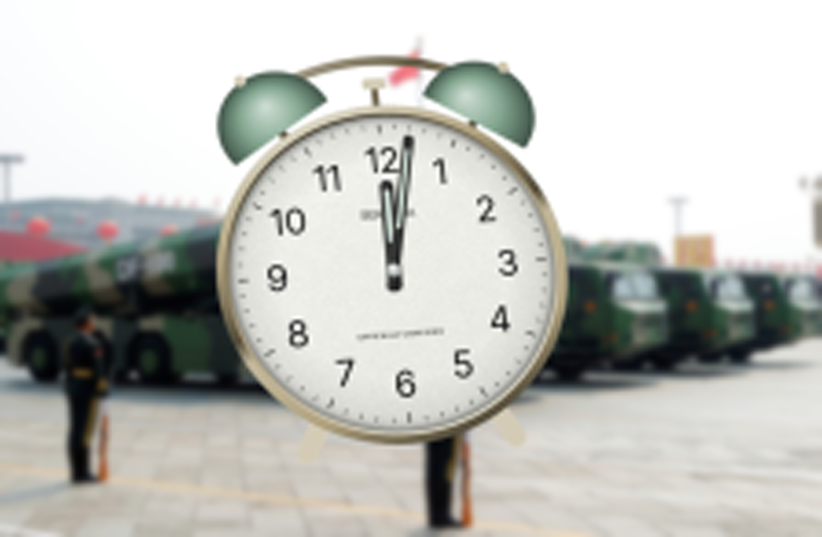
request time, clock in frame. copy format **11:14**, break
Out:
**12:02**
